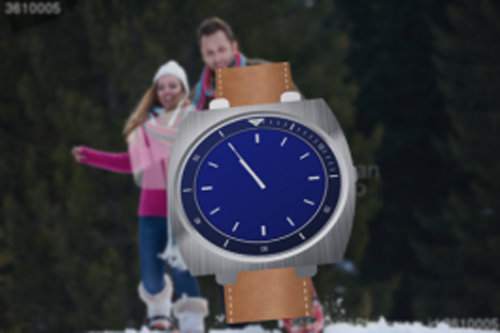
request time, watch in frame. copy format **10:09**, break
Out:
**10:55**
